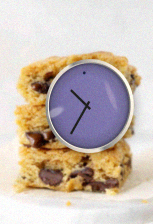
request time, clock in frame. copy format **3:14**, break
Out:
**10:36**
